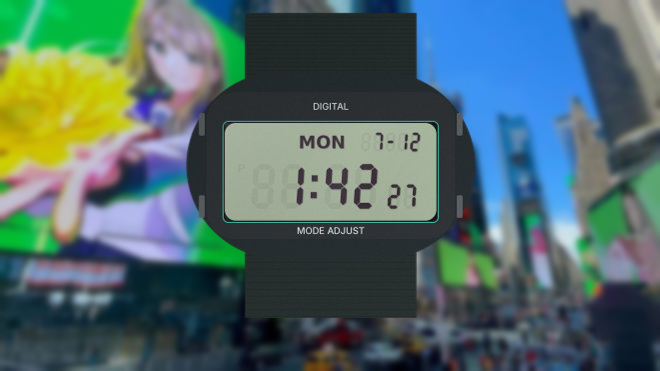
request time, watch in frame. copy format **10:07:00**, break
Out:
**1:42:27**
